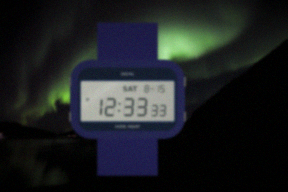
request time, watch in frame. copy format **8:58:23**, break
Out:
**12:33:33**
